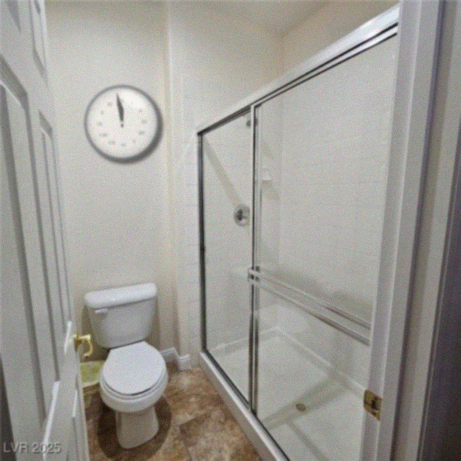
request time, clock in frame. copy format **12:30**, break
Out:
**11:59**
